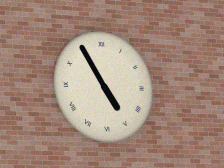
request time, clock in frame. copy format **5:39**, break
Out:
**4:55**
